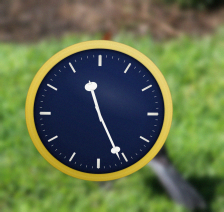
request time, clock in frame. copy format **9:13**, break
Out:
**11:26**
